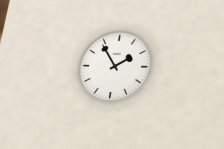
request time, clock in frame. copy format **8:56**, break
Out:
**1:54**
